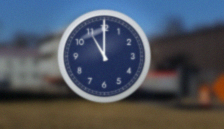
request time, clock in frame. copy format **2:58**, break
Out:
**11:00**
